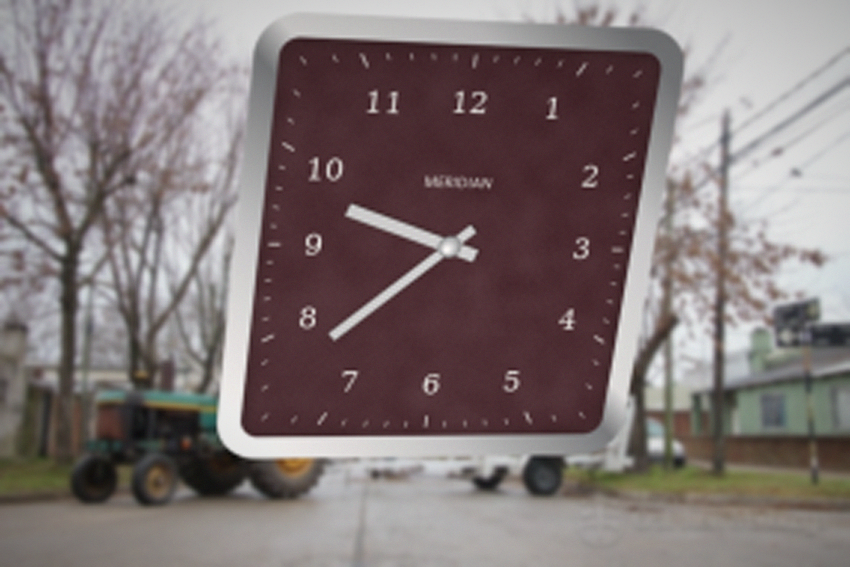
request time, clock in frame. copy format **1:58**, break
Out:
**9:38**
